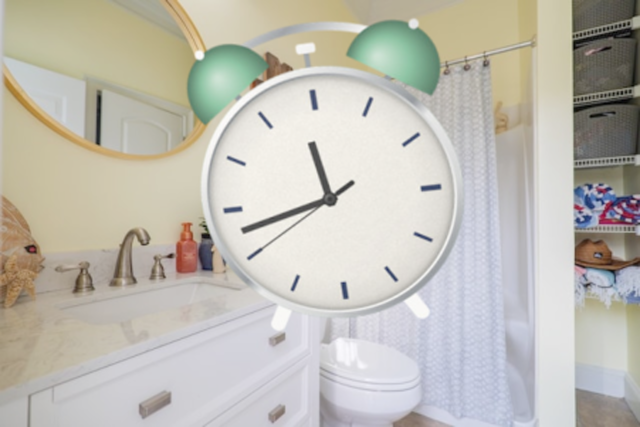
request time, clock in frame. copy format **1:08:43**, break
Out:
**11:42:40**
